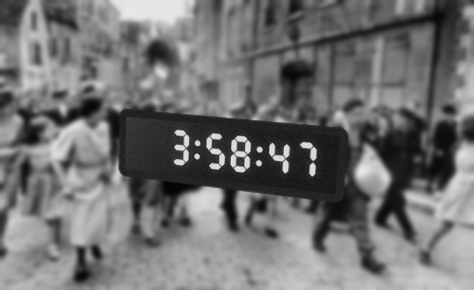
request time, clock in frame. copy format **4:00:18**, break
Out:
**3:58:47**
